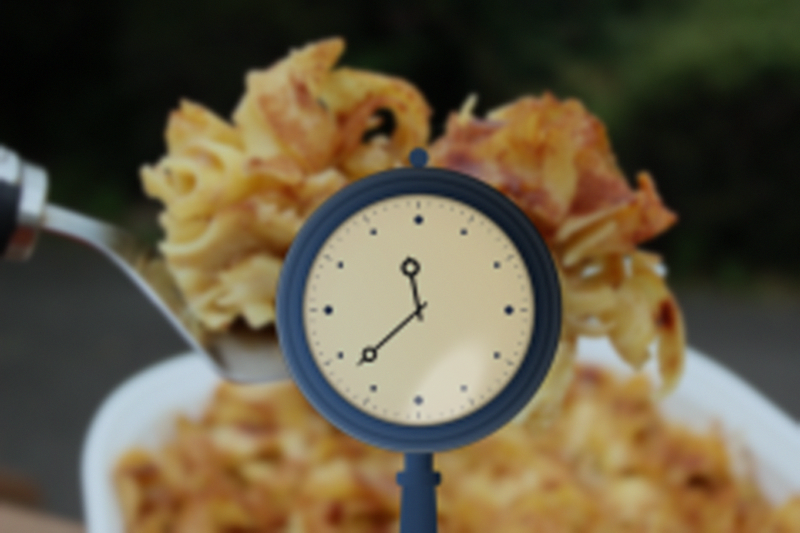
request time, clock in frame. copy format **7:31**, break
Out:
**11:38**
